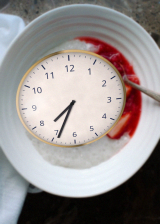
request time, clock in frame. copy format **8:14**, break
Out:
**7:34**
